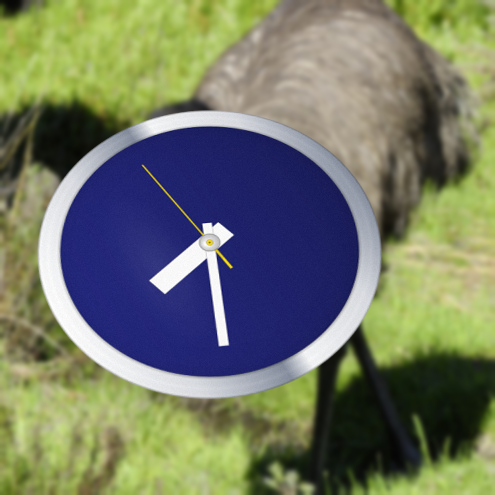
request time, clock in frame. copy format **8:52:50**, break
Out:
**7:28:54**
